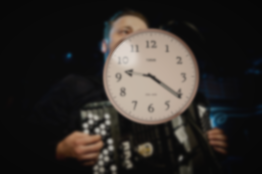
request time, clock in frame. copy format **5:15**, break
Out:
**9:21**
